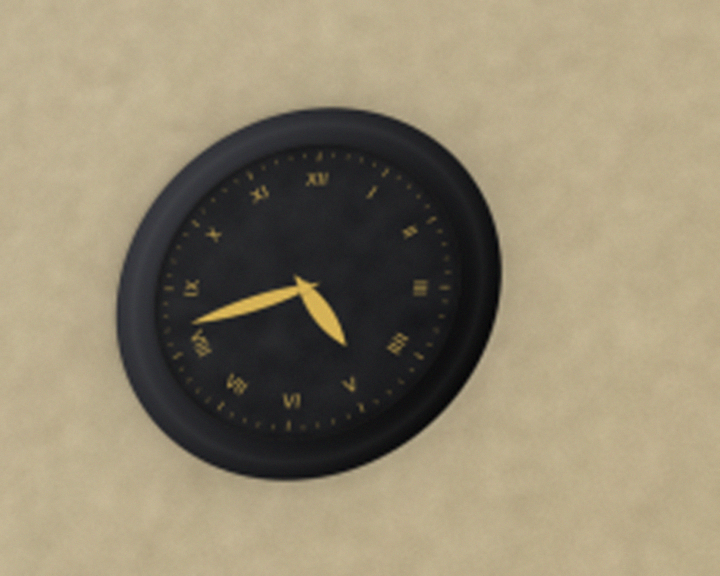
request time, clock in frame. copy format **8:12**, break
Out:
**4:42**
